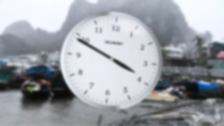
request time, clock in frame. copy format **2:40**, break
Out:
**3:49**
